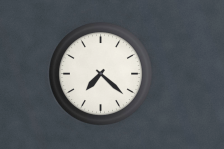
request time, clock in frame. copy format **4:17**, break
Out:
**7:22**
